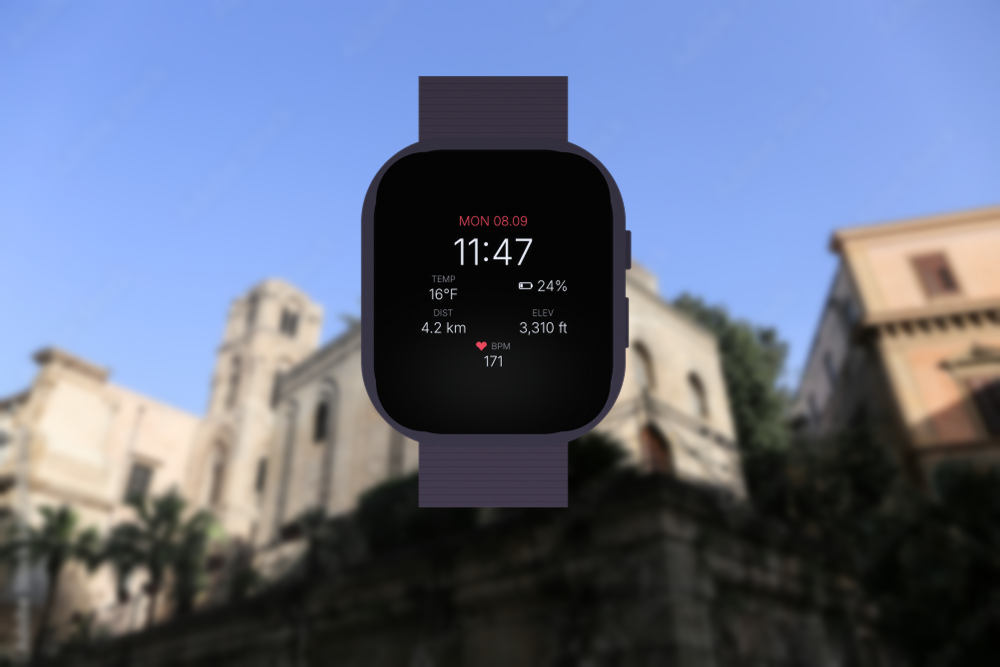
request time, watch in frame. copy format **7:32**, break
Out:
**11:47**
